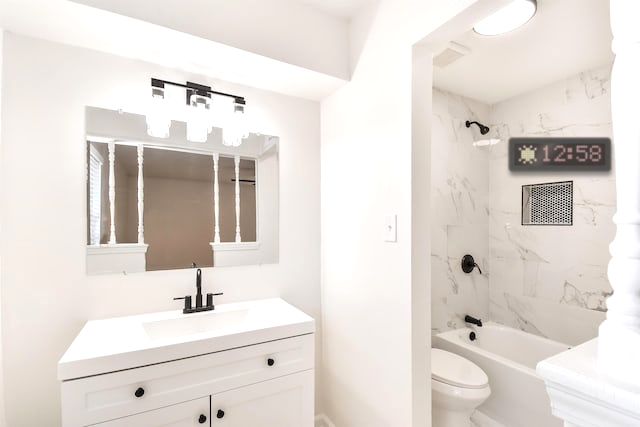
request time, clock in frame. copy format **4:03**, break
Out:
**12:58**
